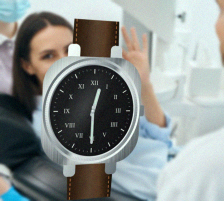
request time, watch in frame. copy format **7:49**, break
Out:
**12:30**
